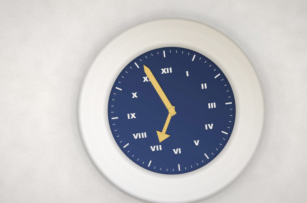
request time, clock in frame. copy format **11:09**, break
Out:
**6:56**
